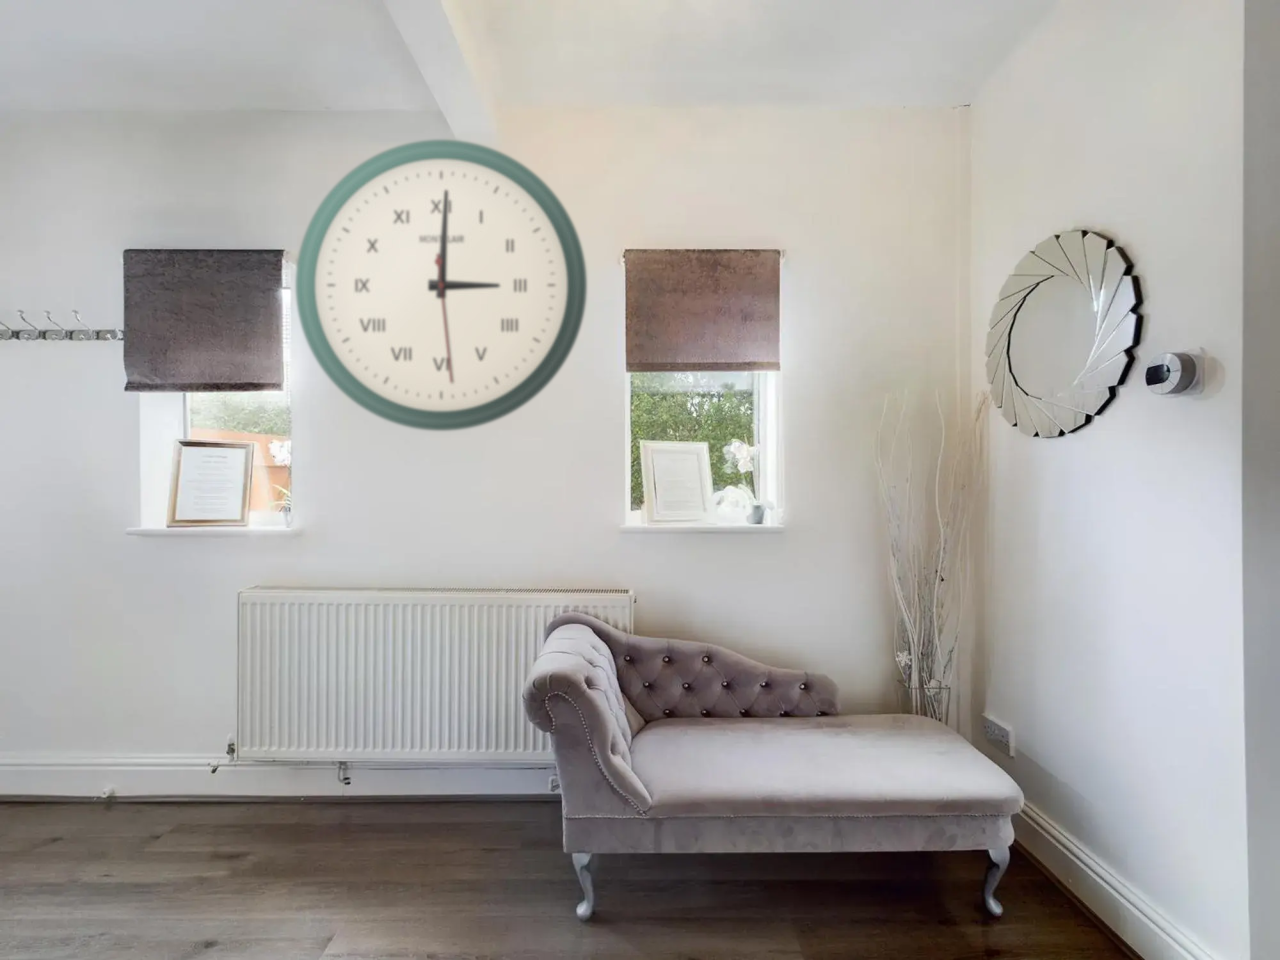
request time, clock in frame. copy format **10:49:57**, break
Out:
**3:00:29**
